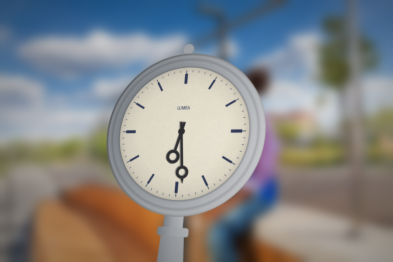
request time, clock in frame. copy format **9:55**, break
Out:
**6:29**
